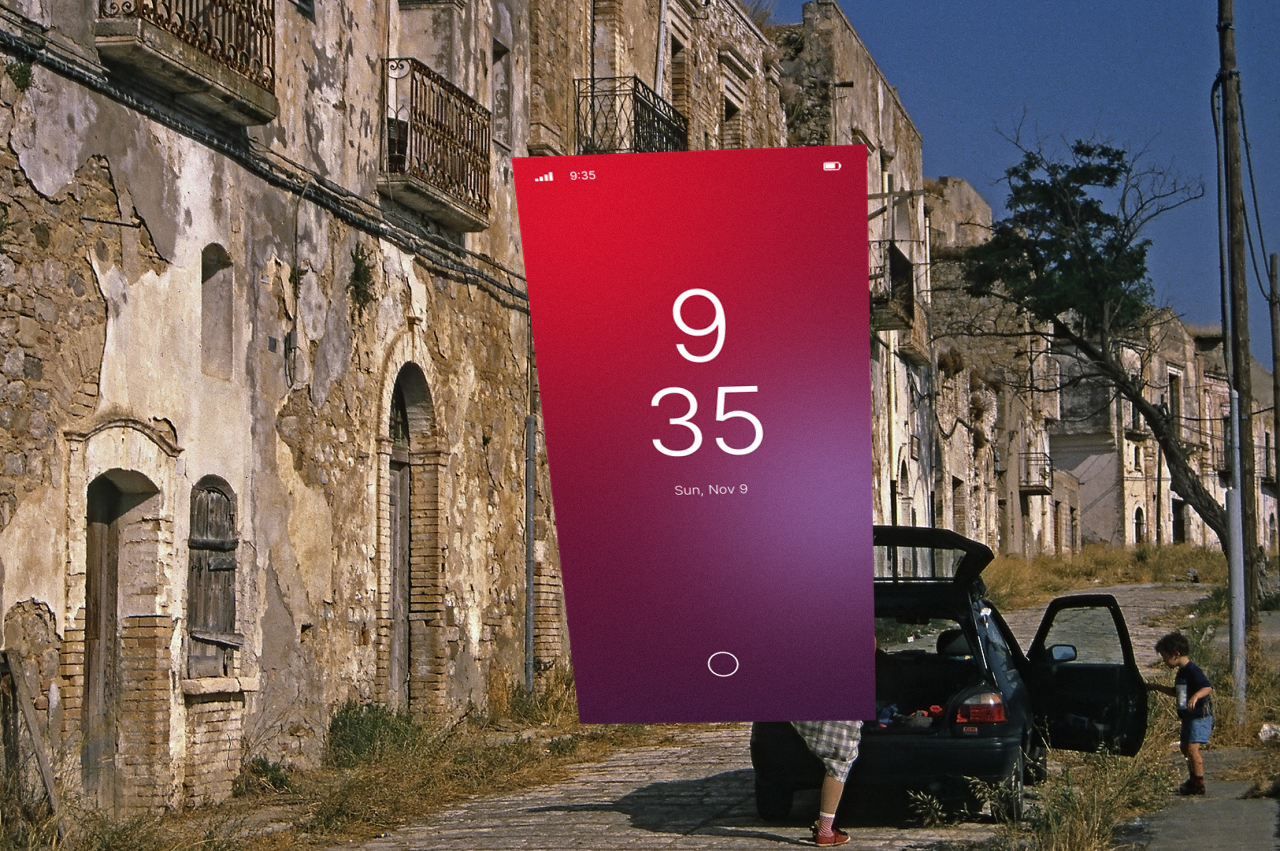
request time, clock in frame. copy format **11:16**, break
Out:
**9:35**
